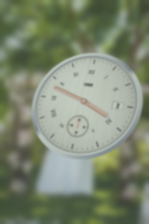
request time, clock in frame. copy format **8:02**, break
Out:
**3:48**
